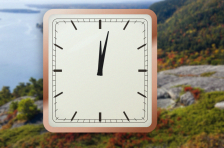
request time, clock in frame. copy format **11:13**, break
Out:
**12:02**
